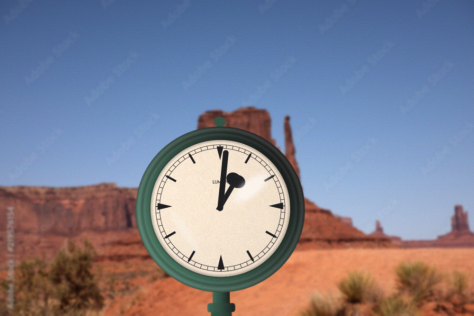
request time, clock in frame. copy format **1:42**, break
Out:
**1:01**
